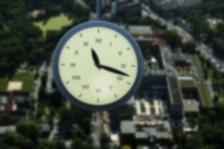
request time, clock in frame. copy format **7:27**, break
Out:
**11:18**
